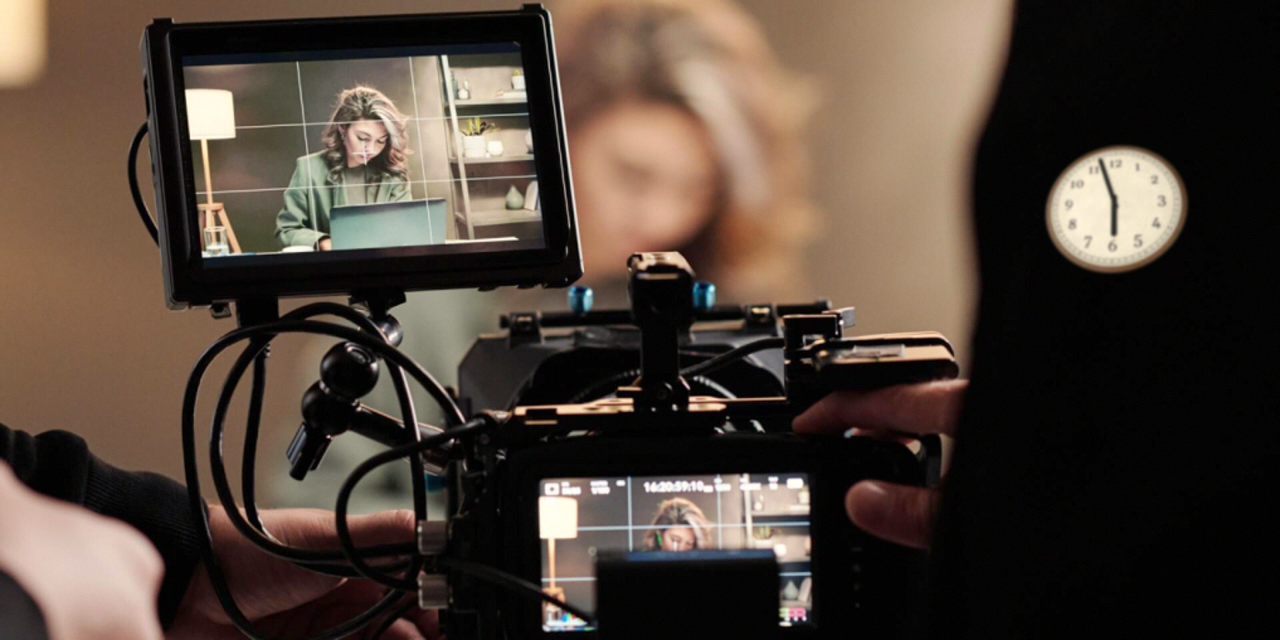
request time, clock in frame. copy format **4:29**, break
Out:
**5:57**
